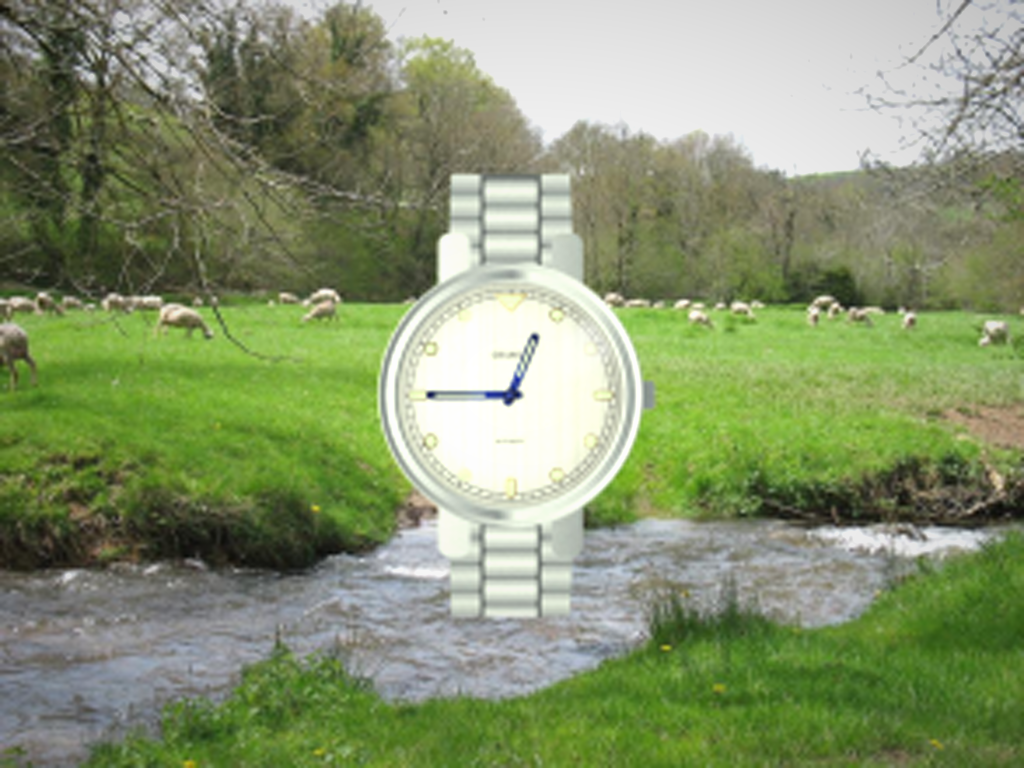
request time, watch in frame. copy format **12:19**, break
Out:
**12:45**
